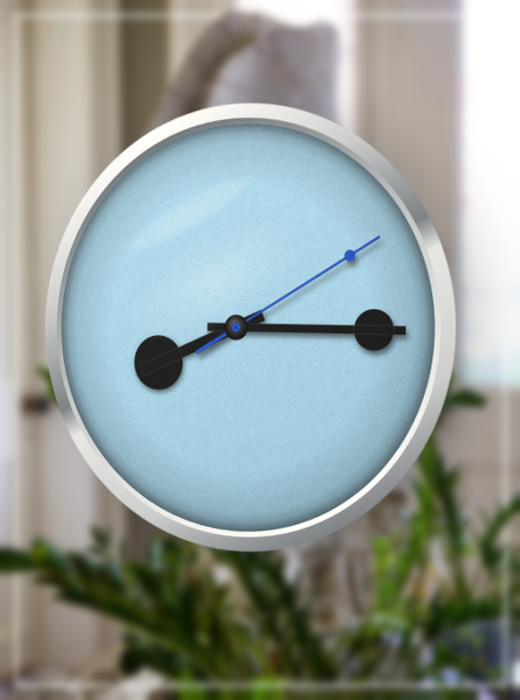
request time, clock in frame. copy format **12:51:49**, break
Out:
**8:15:10**
